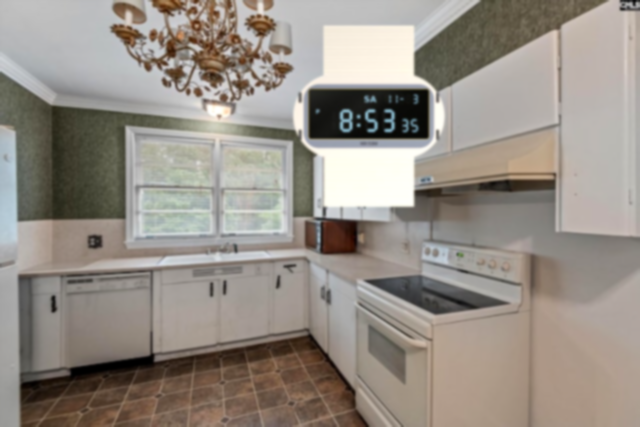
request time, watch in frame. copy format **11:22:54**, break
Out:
**8:53:35**
